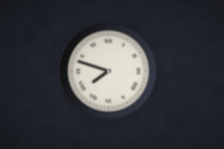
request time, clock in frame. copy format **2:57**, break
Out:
**7:48**
